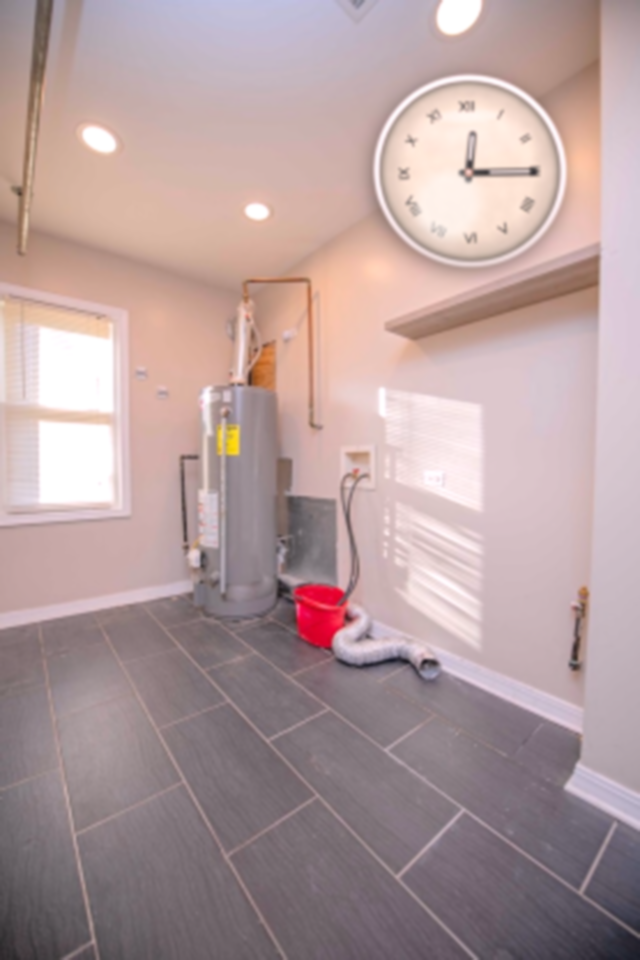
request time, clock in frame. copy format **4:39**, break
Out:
**12:15**
